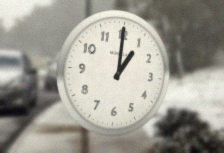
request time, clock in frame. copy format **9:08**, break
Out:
**1:00**
